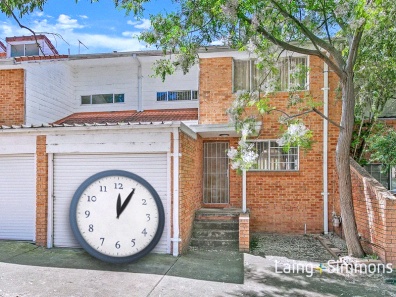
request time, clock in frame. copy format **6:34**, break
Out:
**12:05**
